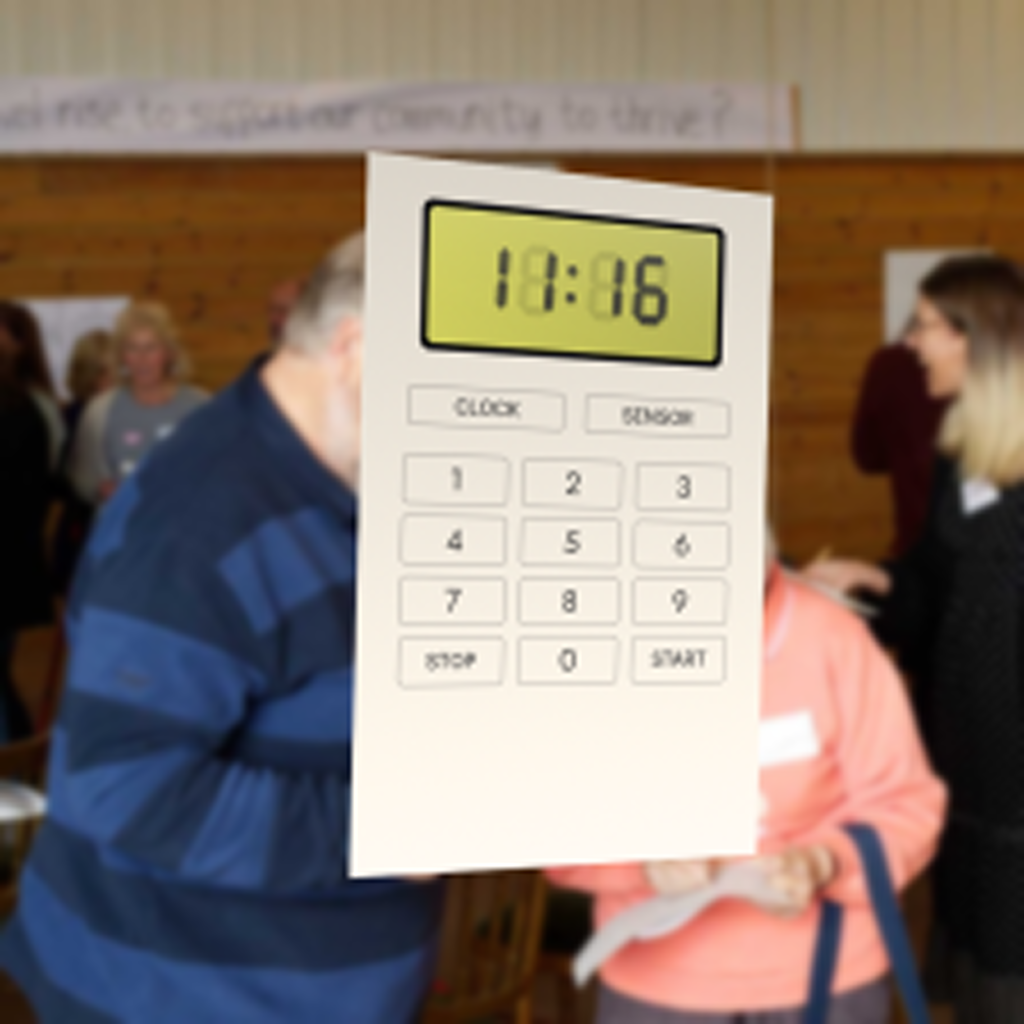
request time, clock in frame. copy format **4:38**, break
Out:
**11:16**
